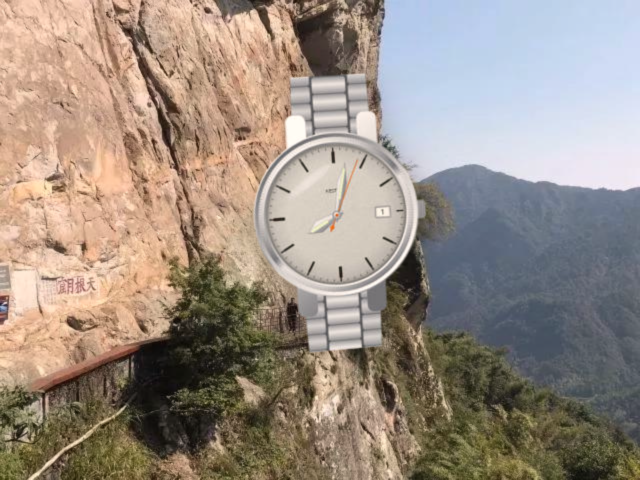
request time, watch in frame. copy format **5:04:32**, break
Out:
**8:02:04**
